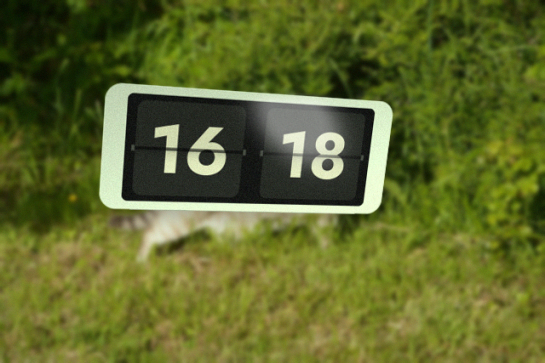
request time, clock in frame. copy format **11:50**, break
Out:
**16:18**
